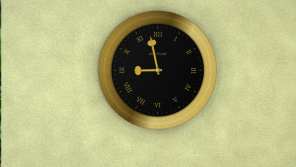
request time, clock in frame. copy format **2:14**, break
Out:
**8:58**
